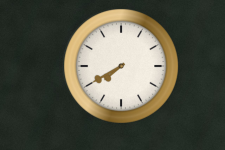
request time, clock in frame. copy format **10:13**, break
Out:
**7:40**
